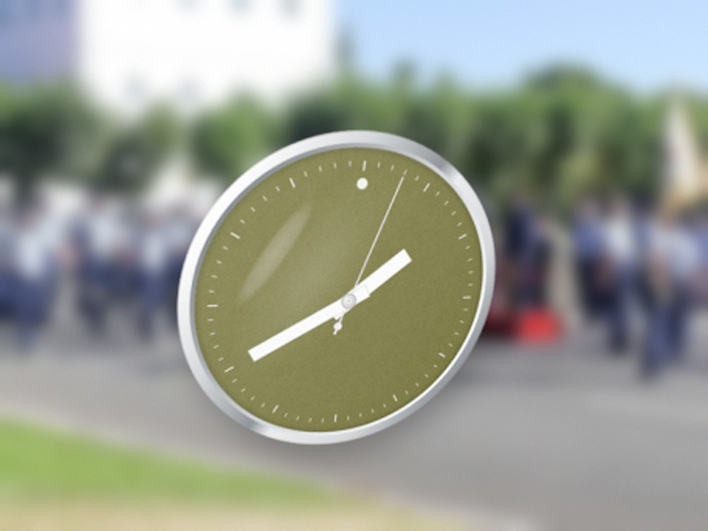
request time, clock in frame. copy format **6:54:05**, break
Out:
**1:40:03**
